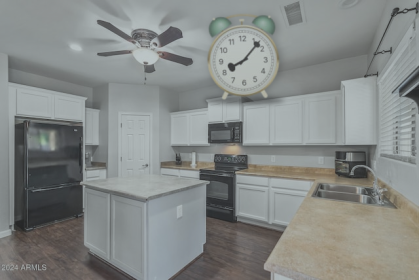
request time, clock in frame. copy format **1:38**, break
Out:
**8:07**
